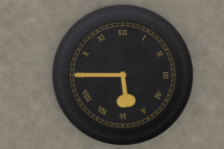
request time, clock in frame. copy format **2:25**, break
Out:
**5:45**
